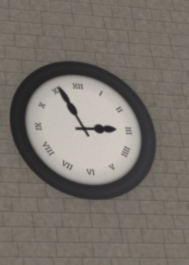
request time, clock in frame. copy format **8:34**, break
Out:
**2:56**
